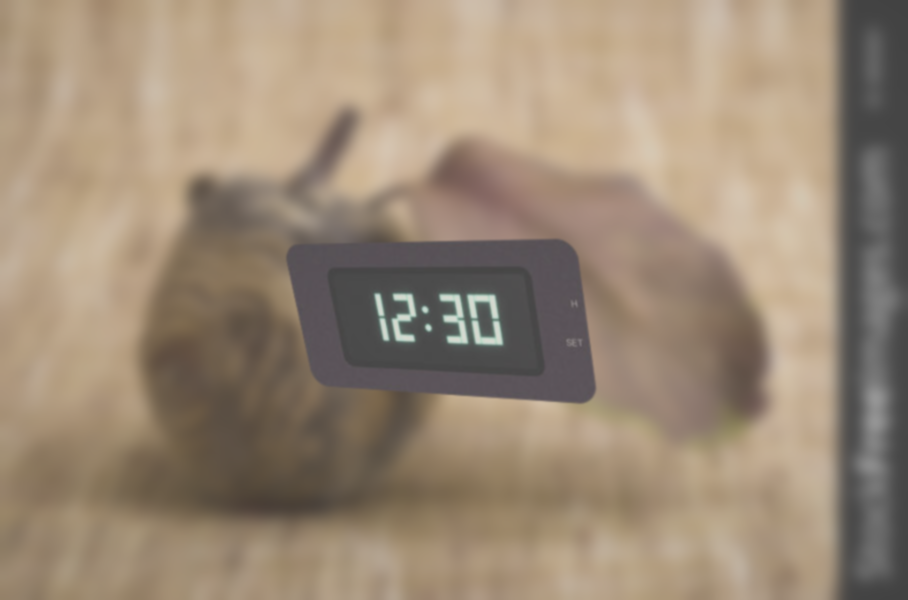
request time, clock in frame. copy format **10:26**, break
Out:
**12:30**
